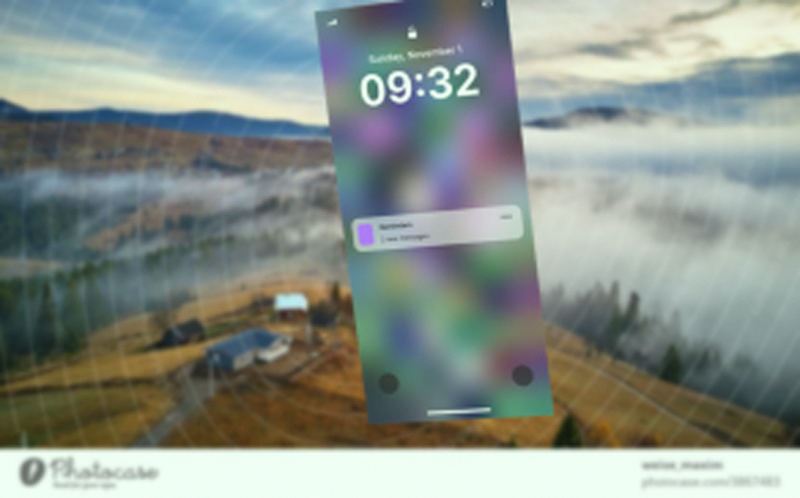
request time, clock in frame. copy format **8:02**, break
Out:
**9:32**
